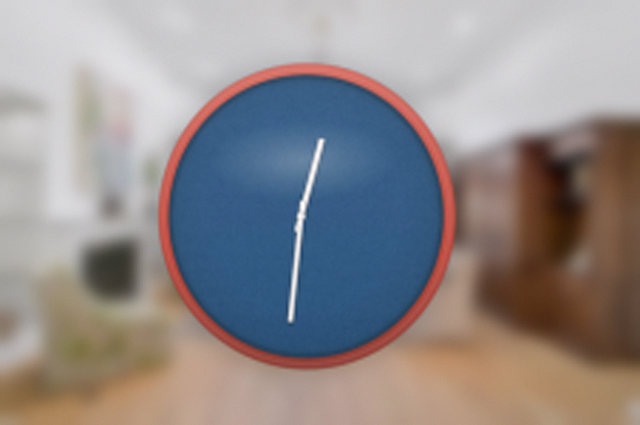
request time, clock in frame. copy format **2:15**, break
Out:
**12:31**
